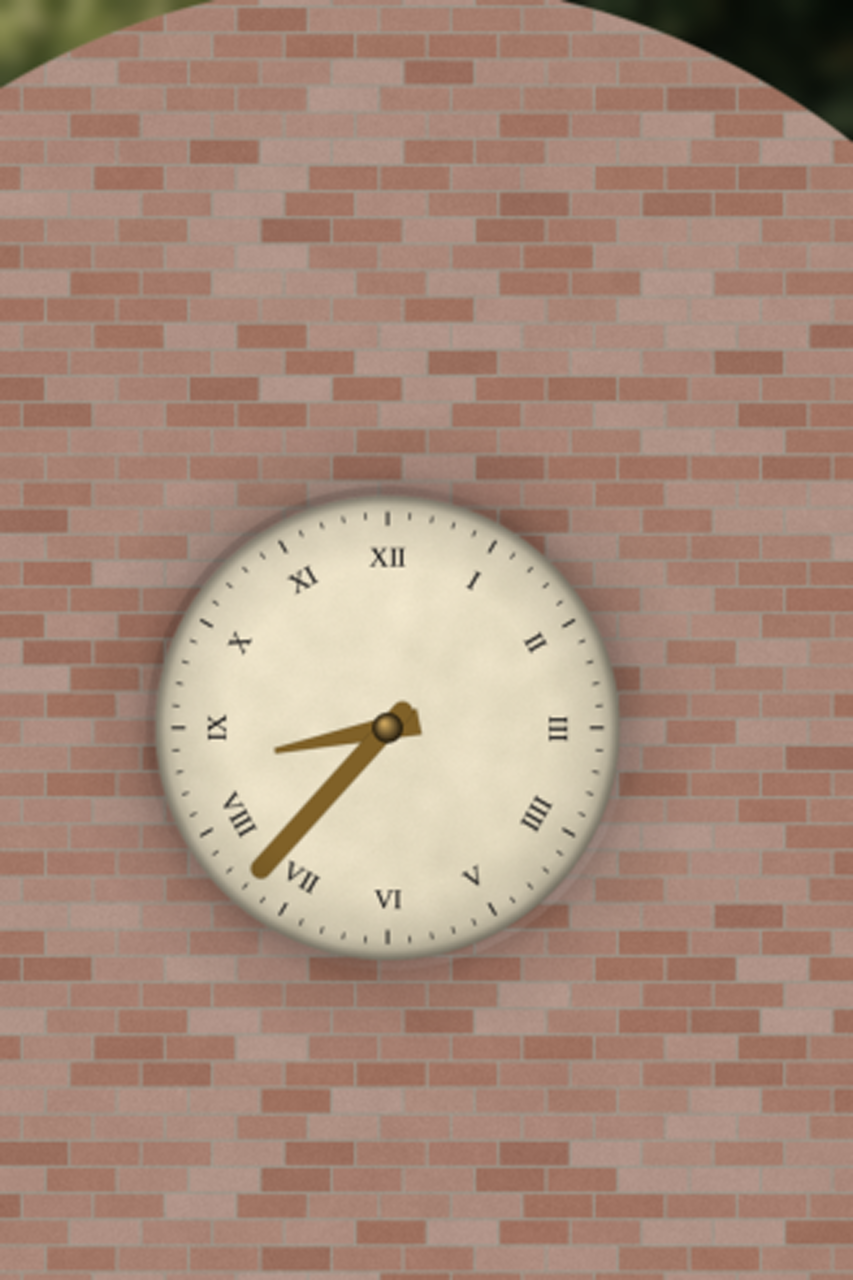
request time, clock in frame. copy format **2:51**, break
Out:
**8:37**
